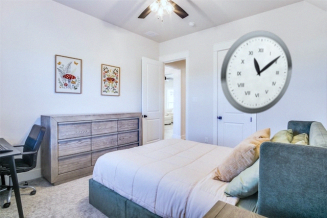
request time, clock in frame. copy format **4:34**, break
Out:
**11:09**
